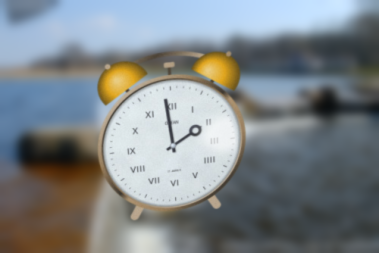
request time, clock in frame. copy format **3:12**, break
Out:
**1:59**
